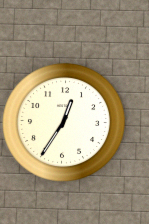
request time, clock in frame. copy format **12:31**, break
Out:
**12:35**
